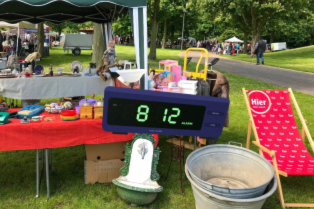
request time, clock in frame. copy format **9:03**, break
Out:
**8:12**
